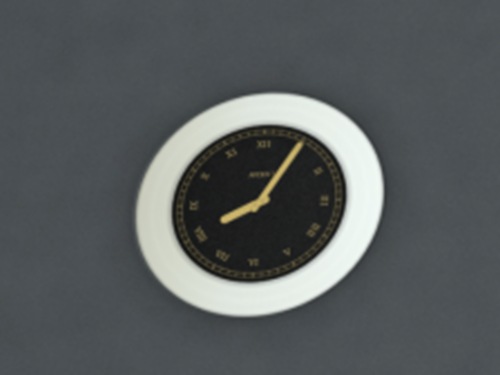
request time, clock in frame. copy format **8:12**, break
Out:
**8:05**
